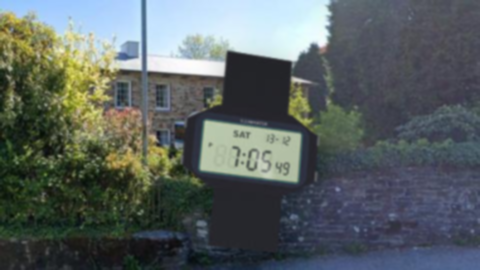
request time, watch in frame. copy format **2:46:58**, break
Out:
**7:05:49**
